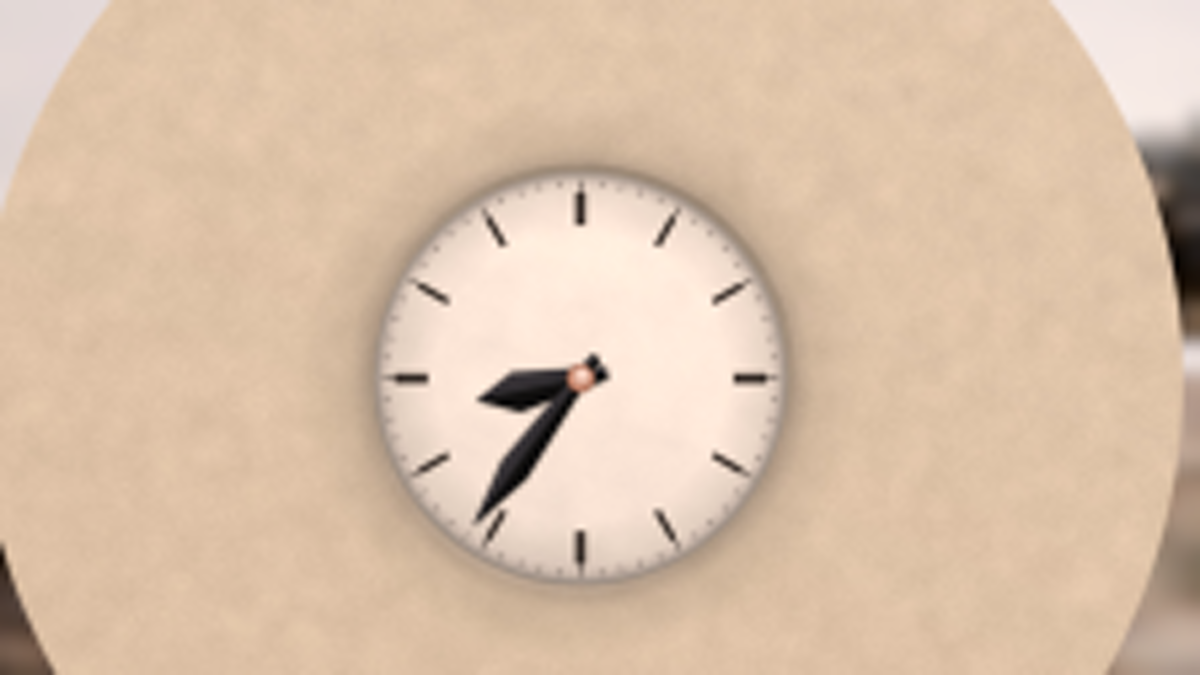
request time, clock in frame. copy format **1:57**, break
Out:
**8:36**
